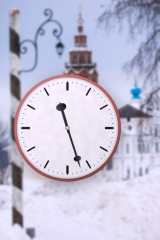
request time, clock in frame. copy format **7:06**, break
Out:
**11:27**
